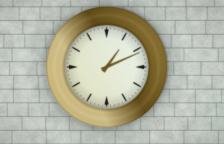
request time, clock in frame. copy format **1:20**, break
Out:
**1:11**
